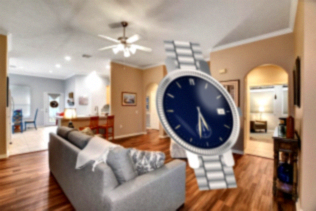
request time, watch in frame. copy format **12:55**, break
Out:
**5:32**
